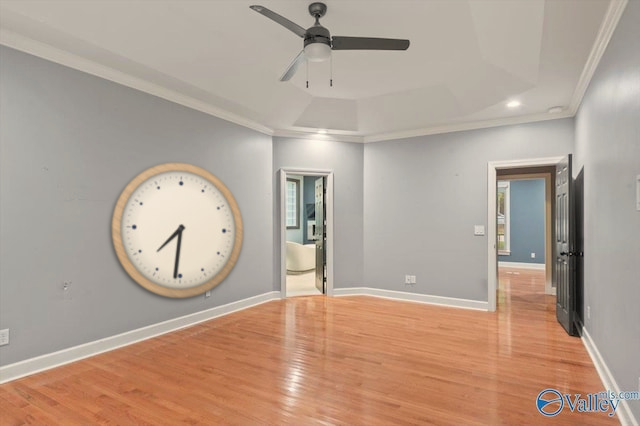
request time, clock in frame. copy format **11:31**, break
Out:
**7:31**
